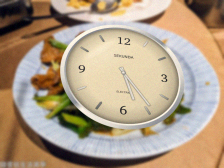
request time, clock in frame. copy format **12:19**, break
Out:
**5:24**
